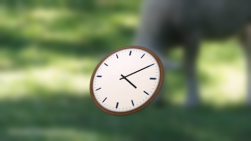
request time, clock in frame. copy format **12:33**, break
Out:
**4:10**
